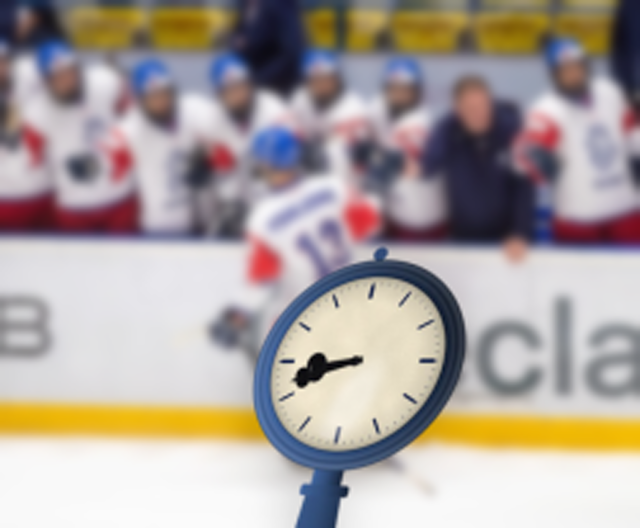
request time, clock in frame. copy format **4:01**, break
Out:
**8:42**
